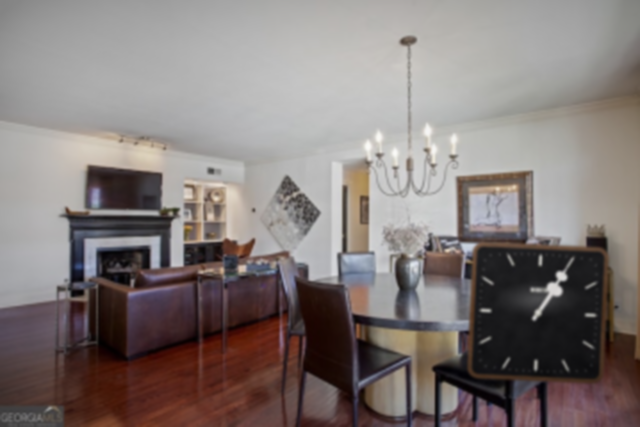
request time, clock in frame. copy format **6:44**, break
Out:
**1:05**
